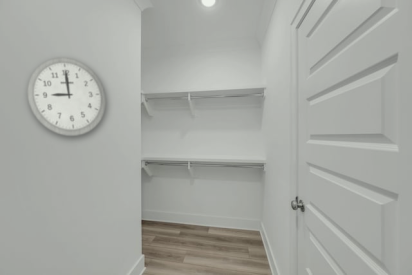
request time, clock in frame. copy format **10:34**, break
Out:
**9:00**
